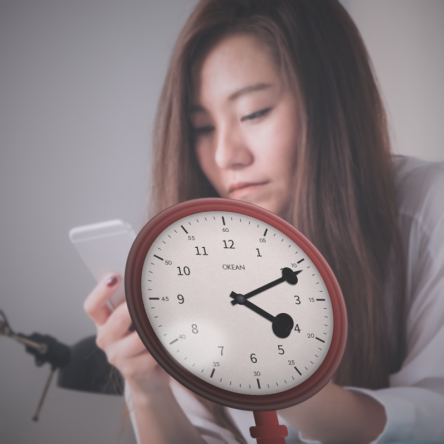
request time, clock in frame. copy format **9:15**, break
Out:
**4:11**
